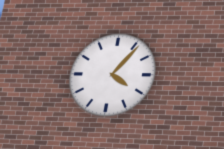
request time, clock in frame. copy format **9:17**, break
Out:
**4:06**
